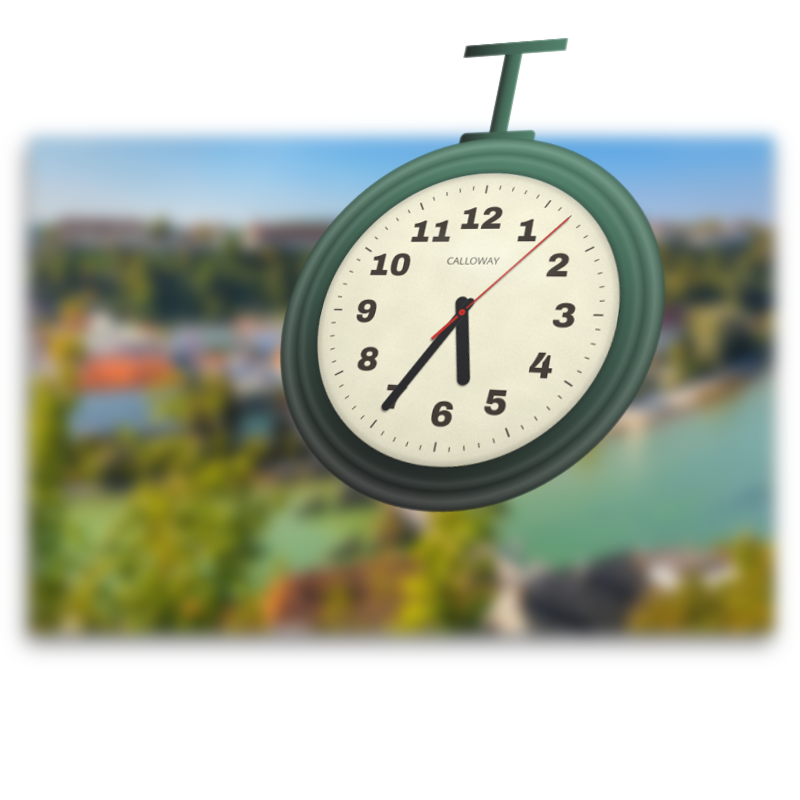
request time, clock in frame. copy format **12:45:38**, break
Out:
**5:35:07**
